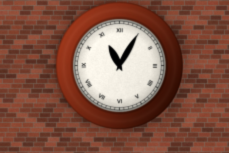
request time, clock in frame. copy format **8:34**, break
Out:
**11:05**
